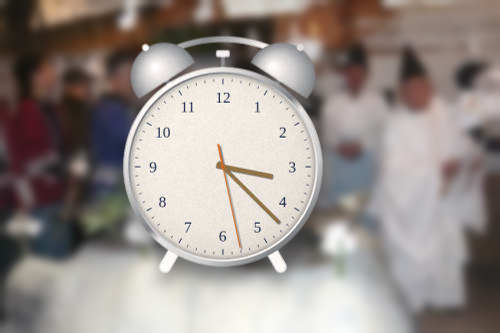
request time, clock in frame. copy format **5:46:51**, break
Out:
**3:22:28**
